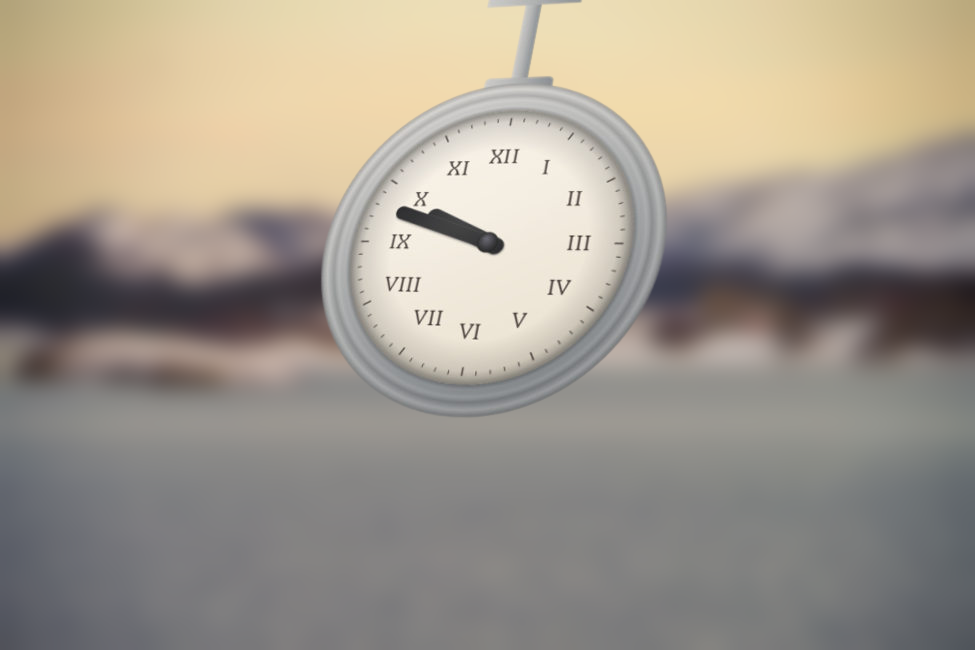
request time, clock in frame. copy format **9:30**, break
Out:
**9:48**
